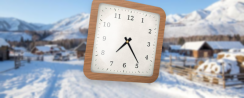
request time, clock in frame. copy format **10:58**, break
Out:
**7:24**
